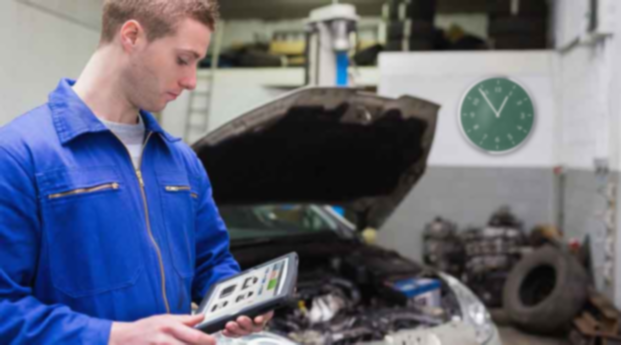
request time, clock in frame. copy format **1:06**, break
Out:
**12:54**
